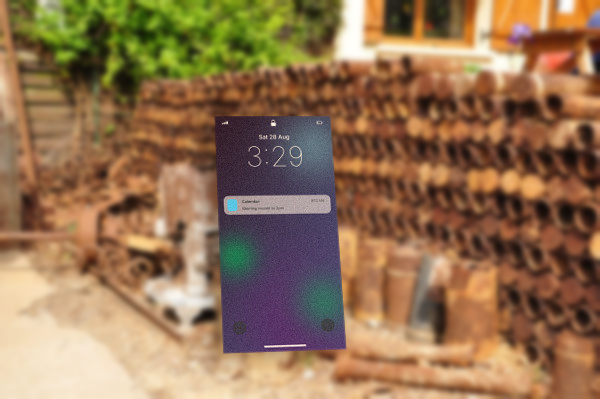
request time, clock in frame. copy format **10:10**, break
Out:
**3:29**
